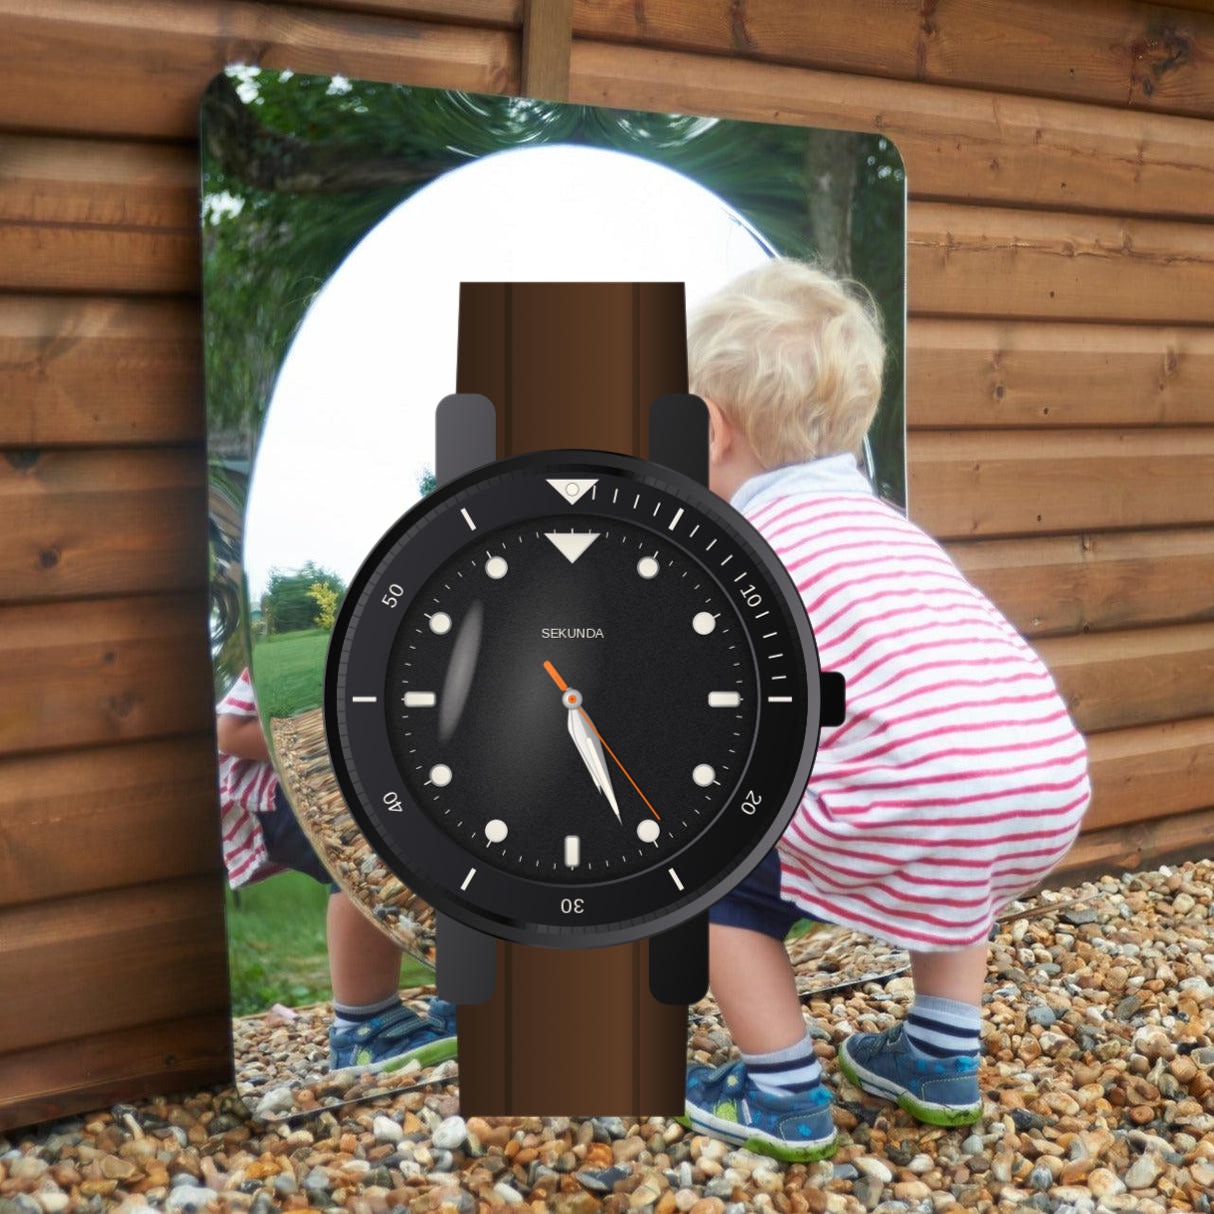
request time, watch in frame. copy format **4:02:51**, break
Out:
**5:26:24**
